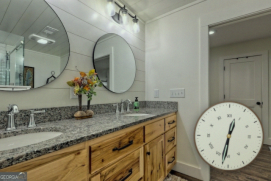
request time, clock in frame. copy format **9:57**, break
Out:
**12:32**
